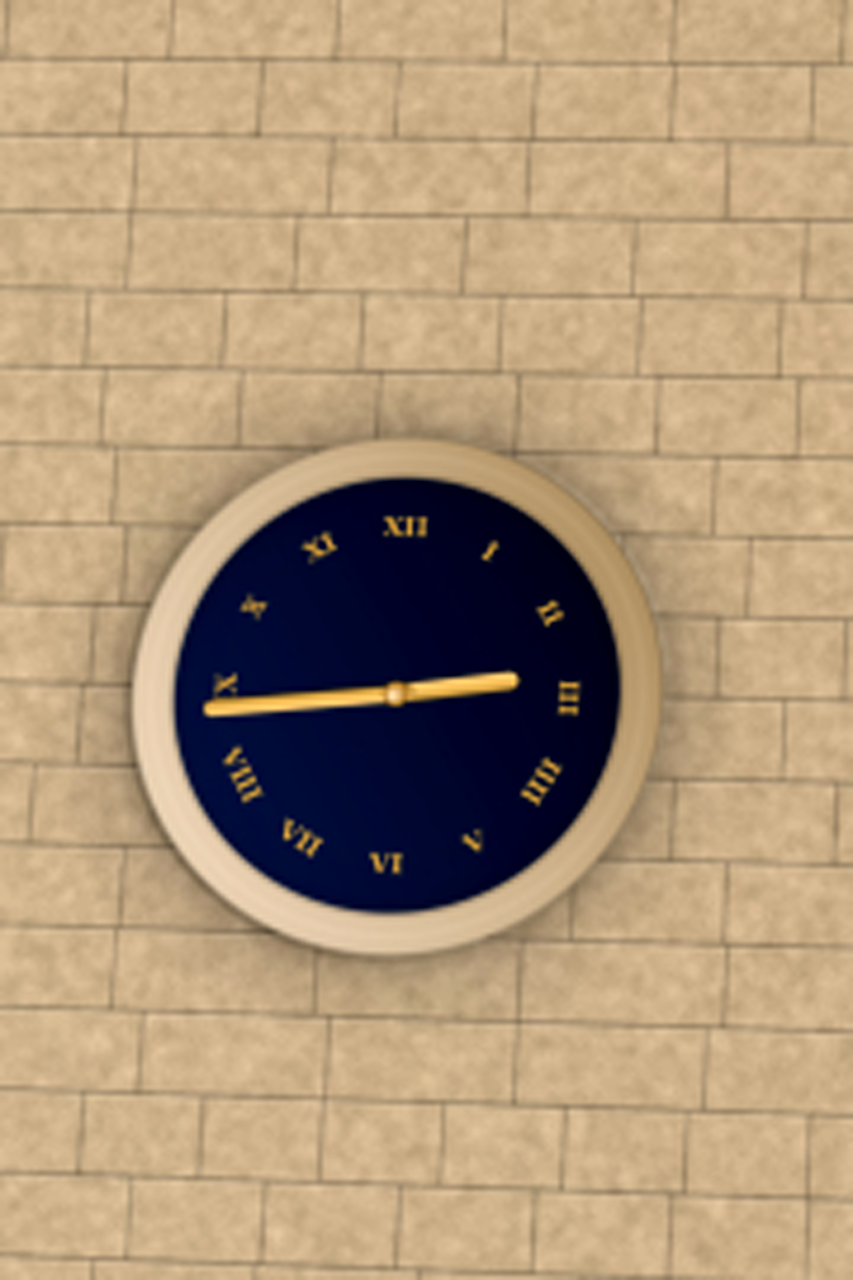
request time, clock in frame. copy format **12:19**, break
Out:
**2:44**
